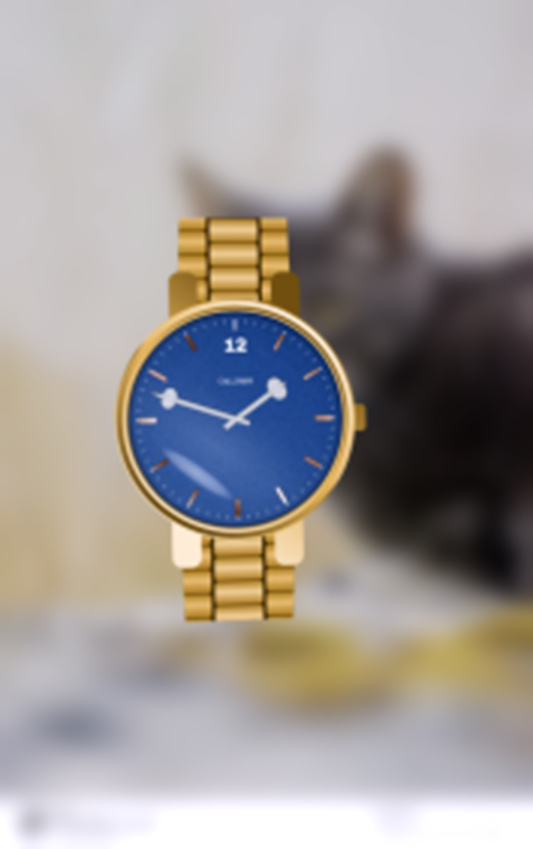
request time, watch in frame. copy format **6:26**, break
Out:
**1:48**
